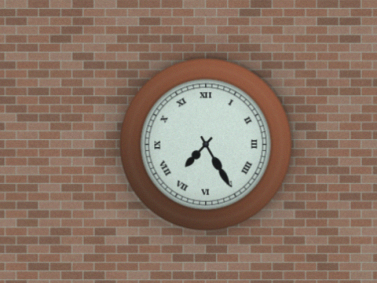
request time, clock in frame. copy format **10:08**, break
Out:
**7:25**
